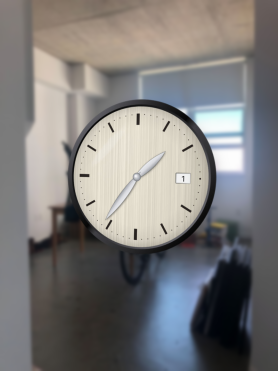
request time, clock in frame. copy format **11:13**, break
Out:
**1:36**
